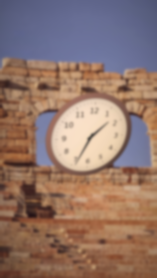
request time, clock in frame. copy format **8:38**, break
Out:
**1:34**
